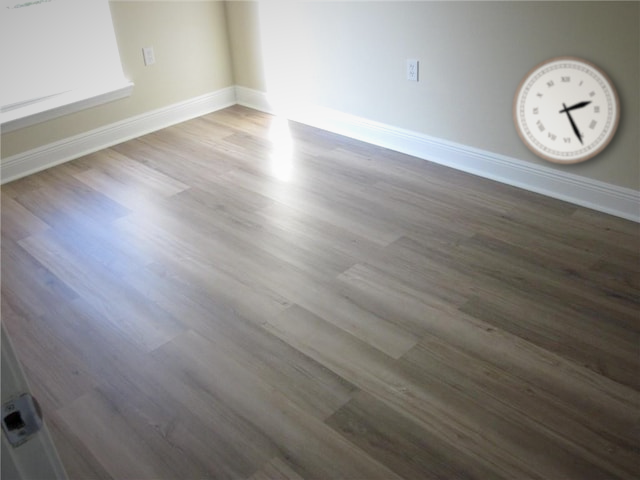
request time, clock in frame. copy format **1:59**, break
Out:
**2:26**
